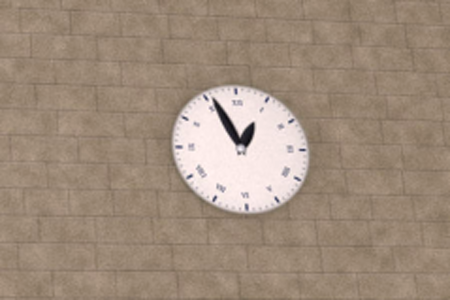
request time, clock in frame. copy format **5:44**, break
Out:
**12:56**
